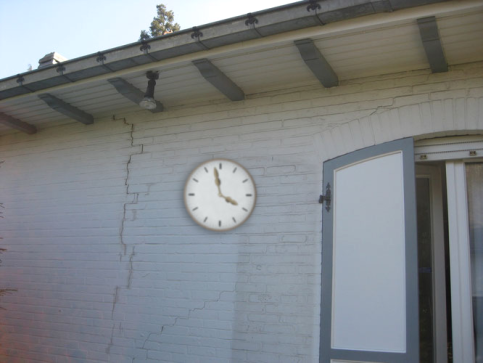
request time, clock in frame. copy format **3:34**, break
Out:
**3:58**
